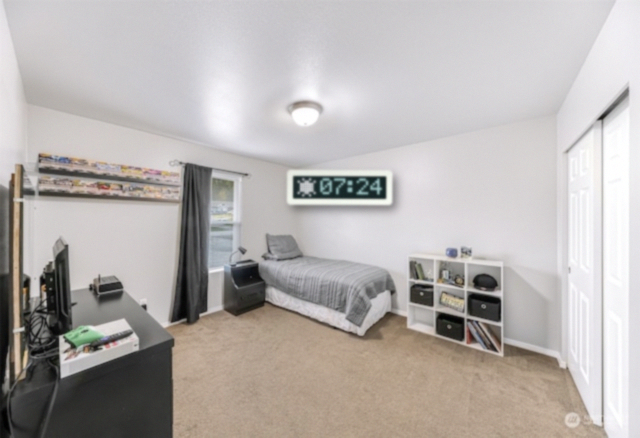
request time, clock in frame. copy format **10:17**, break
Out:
**7:24**
